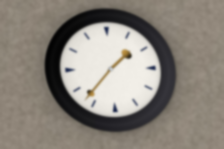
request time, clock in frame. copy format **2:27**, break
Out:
**1:37**
